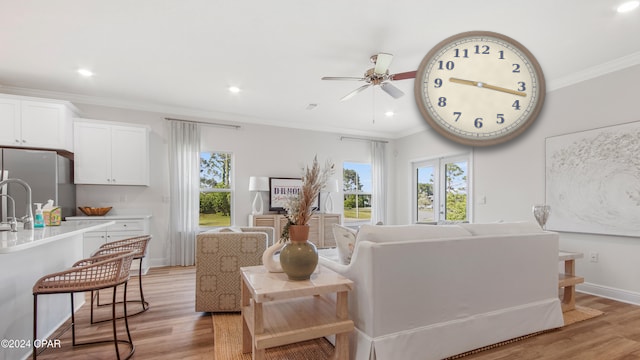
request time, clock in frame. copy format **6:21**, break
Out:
**9:17**
